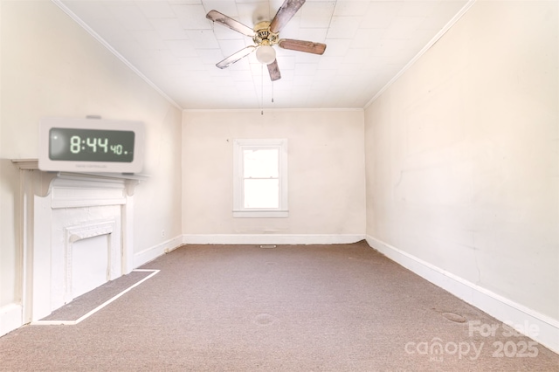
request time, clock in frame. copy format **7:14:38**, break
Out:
**8:44:40**
